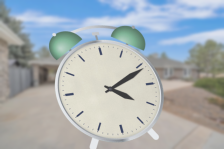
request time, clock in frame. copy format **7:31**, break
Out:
**4:11**
